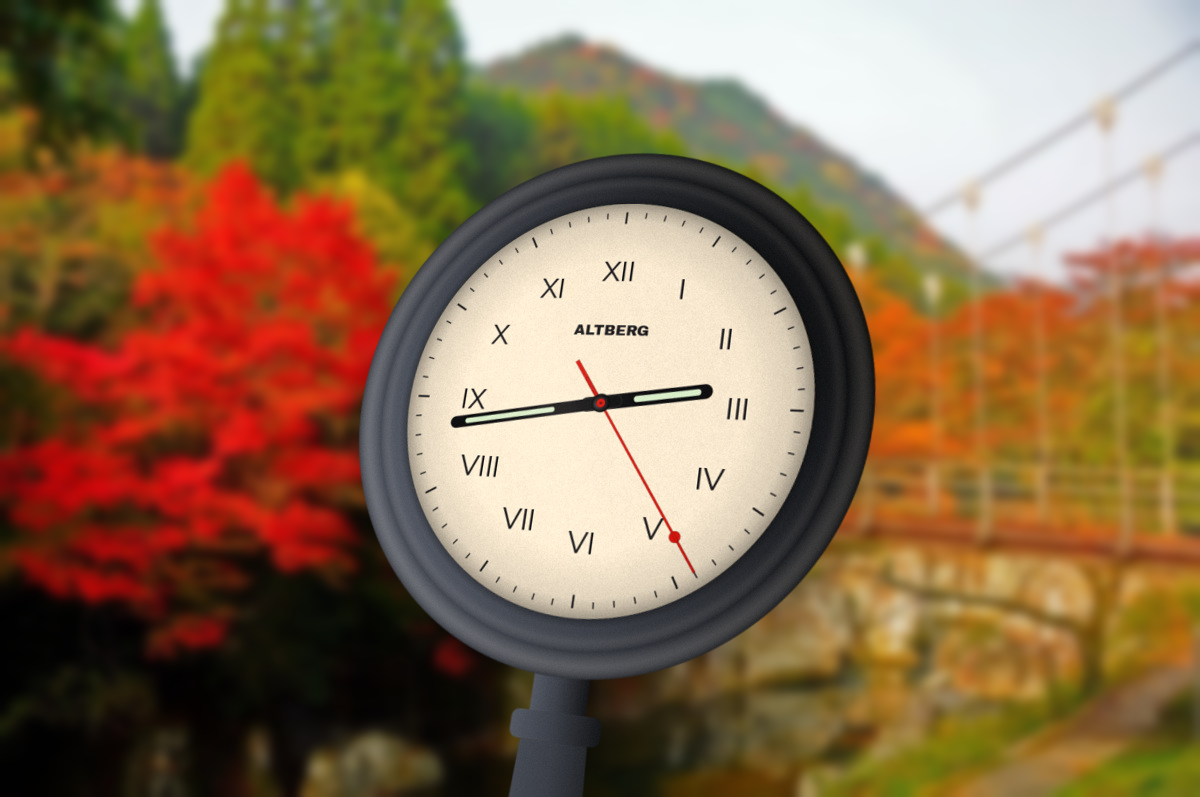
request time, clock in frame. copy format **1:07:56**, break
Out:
**2:43:24**
